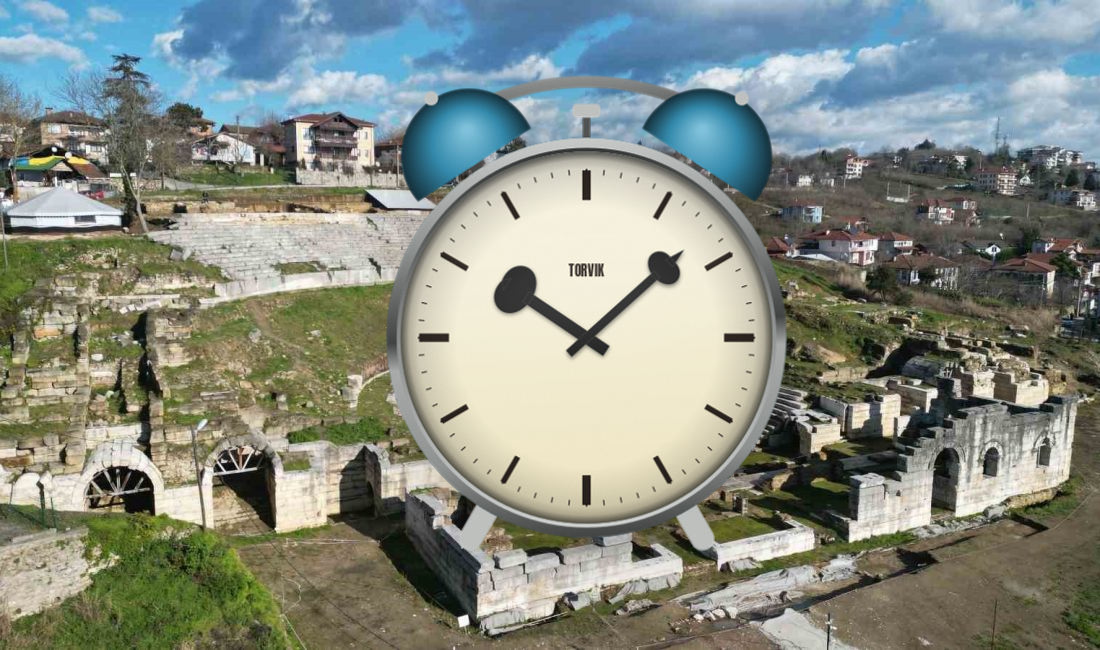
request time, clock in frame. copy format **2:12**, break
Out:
**10:08**
